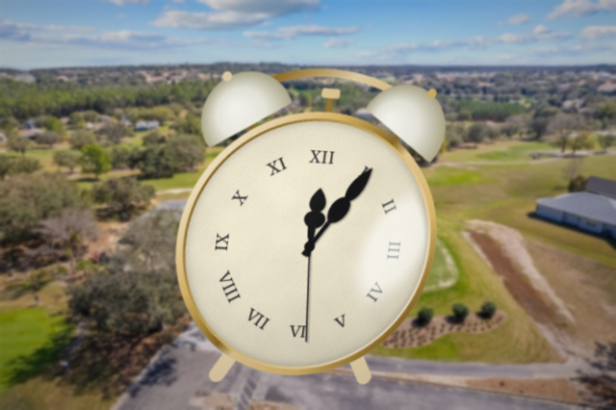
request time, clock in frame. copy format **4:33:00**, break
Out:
**12:05:29**
